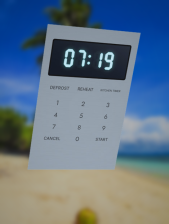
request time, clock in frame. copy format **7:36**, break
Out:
**7:19**
